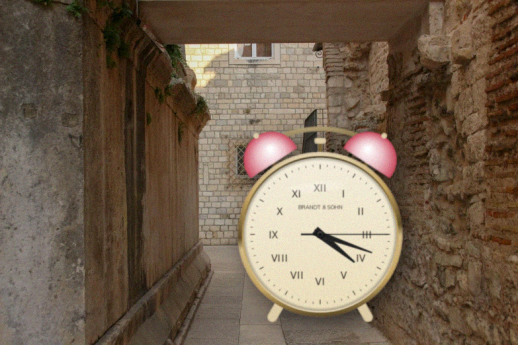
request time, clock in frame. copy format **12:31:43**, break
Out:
**4:18:15**
